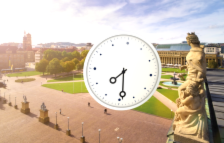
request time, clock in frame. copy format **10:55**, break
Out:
**7:29**
